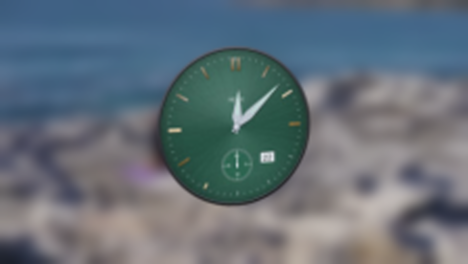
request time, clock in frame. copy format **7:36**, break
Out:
**12:08**
